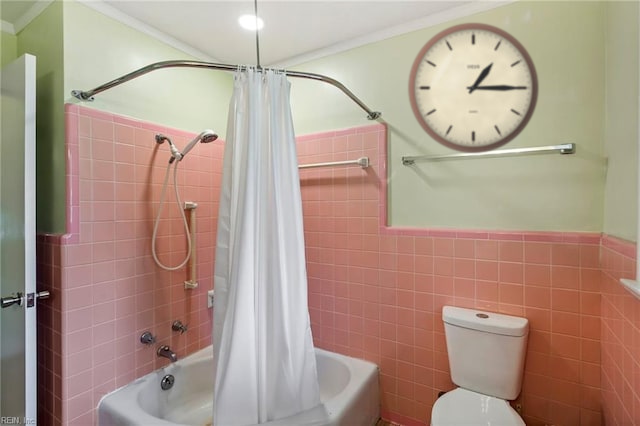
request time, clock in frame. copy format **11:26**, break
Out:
**1:15**
